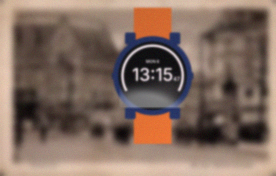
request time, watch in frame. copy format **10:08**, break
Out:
**13:15**
